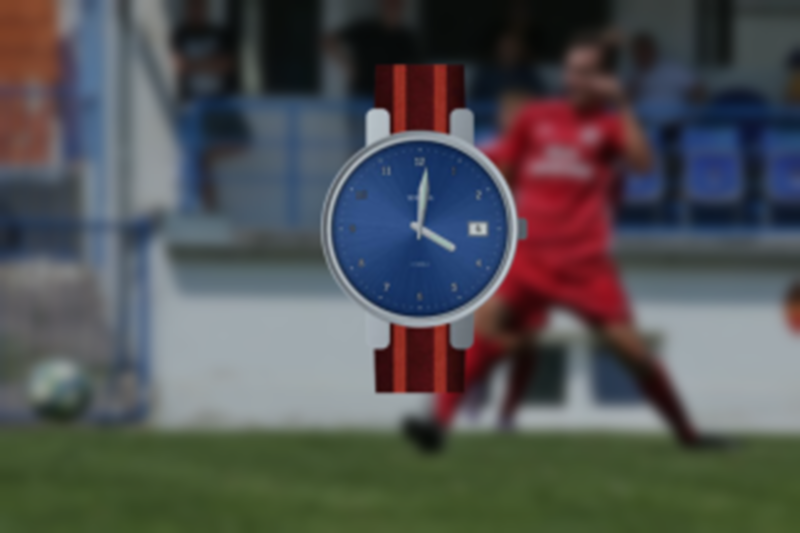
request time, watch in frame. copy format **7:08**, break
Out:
**4:01**
